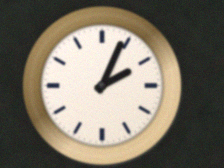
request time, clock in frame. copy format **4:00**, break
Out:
**2:04**
